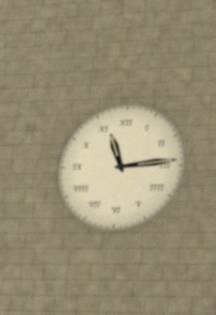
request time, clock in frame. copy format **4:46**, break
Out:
**11:14**
